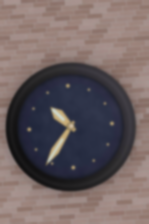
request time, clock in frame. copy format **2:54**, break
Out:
**10:36**
